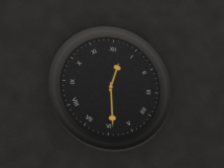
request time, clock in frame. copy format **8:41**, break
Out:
**12:29**
